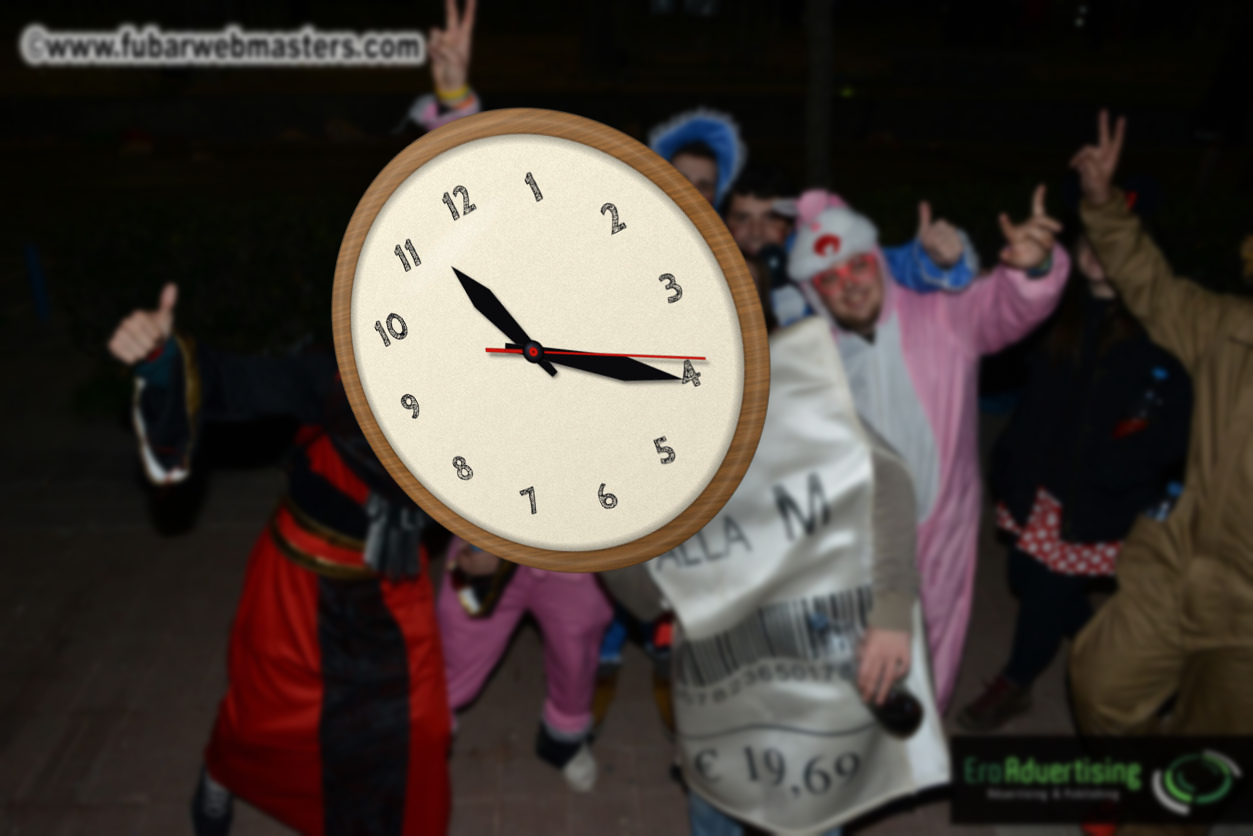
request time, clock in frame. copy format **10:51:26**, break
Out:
**11:20:19**
